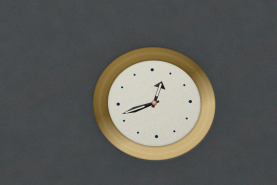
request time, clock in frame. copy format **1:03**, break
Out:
**12:42**
